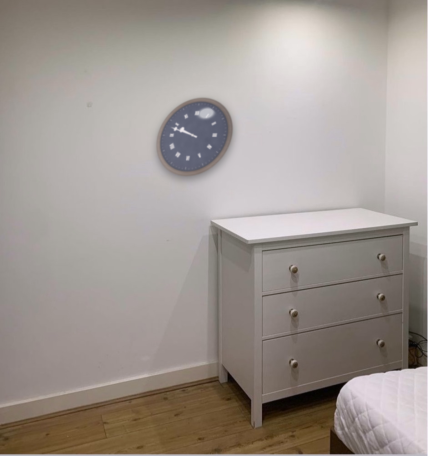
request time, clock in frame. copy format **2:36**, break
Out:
**9:48**
